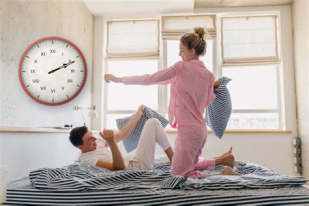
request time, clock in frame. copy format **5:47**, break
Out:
**2:11**
